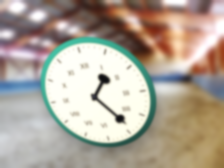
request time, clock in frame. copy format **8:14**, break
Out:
**1:24**
